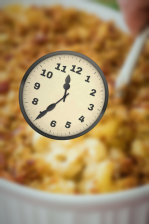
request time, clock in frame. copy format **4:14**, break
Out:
**11:35**
